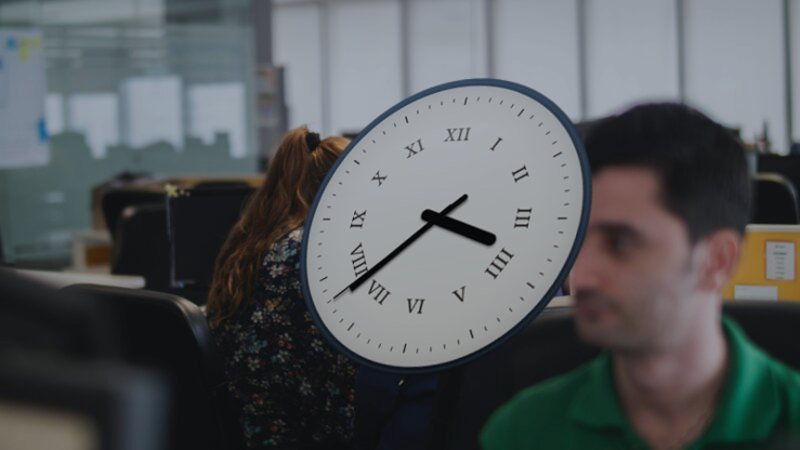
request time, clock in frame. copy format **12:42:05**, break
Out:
**3:37:38**
